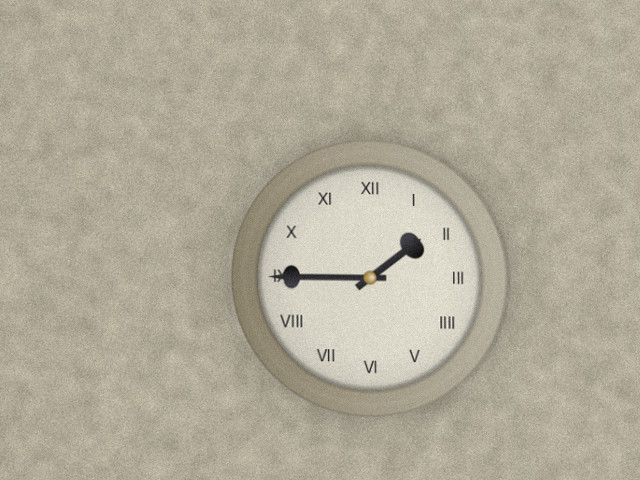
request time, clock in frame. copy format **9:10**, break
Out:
**1:45**
